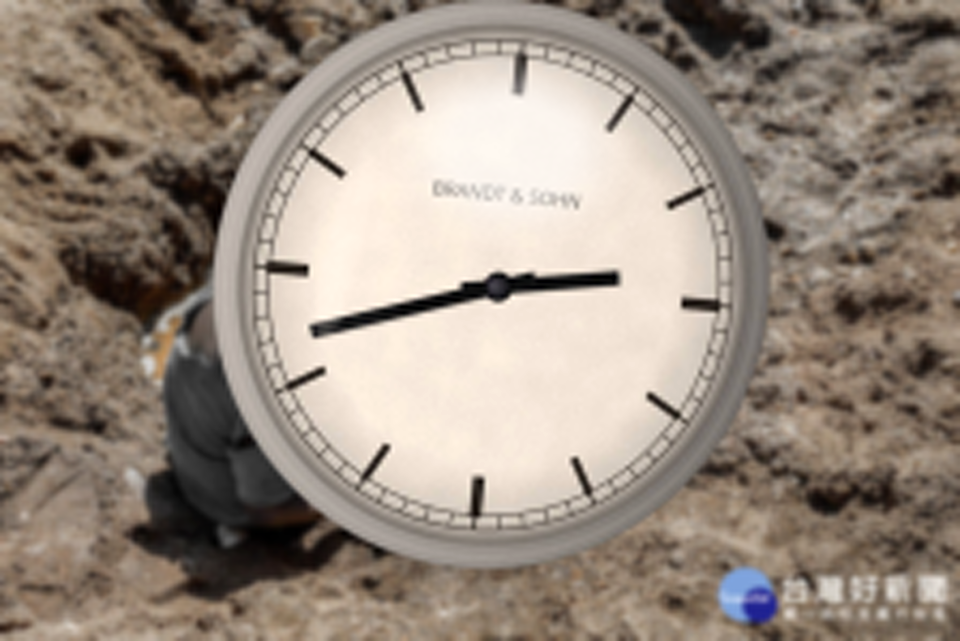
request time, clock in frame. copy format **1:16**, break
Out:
**2:42**
